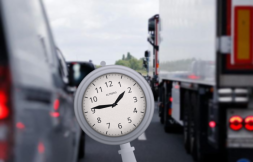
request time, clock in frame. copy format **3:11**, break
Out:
**1:46**
